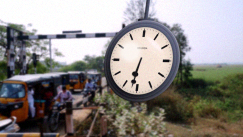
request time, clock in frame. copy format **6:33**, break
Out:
**6:32**
